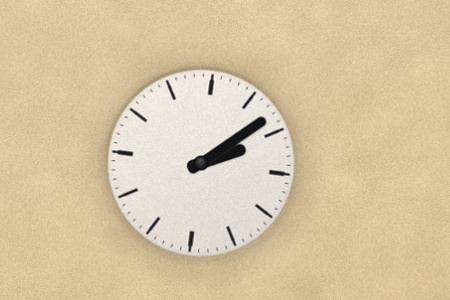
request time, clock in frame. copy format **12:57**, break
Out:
**2:08**
